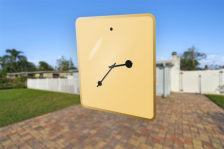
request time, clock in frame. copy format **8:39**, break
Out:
**2:37**
